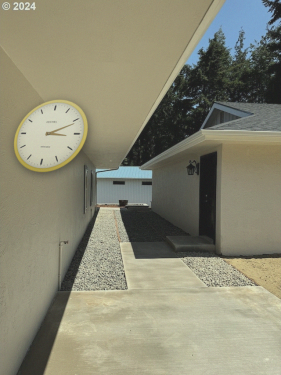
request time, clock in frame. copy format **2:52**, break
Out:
**3:11**
